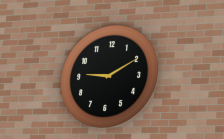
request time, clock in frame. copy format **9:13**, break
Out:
**9:10**
